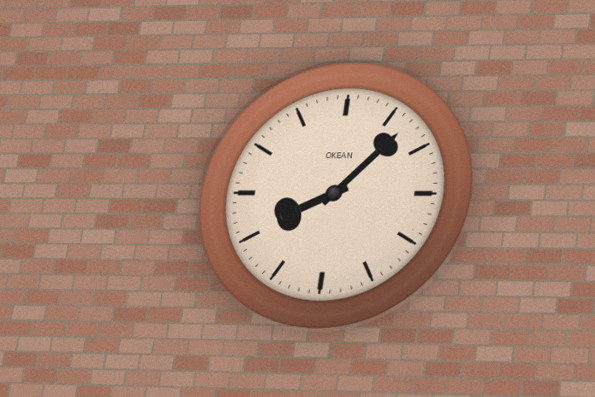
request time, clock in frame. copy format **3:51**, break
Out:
**8:07**
